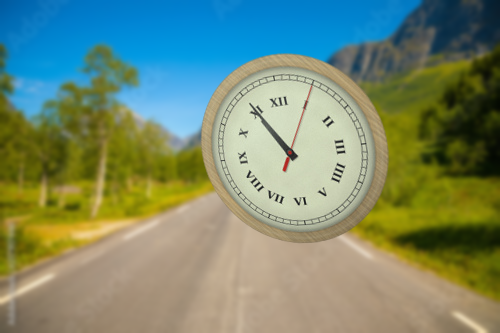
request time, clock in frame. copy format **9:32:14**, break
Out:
**10:55:05**
